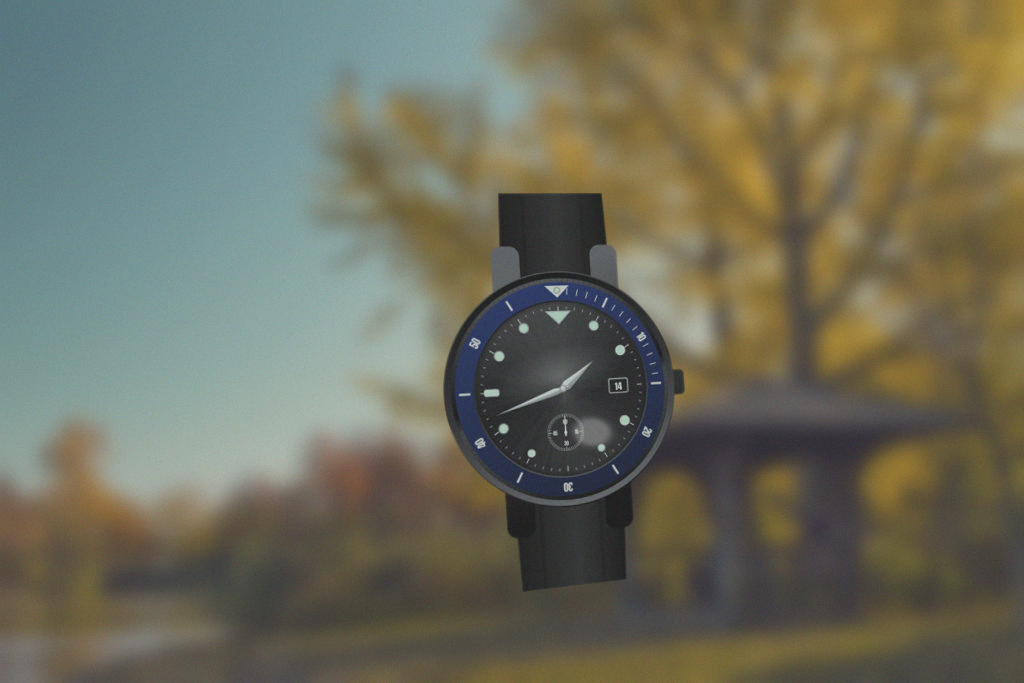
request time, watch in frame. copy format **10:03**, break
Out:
**1:42**
